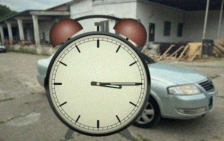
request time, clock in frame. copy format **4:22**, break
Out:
**3:15**
